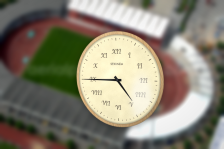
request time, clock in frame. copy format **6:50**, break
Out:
**4:45**
